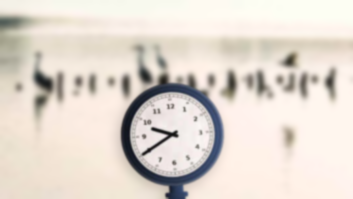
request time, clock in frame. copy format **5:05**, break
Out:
**9:40**
